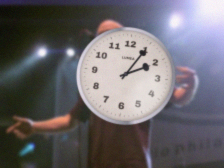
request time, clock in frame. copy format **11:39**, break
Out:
**2:05**
